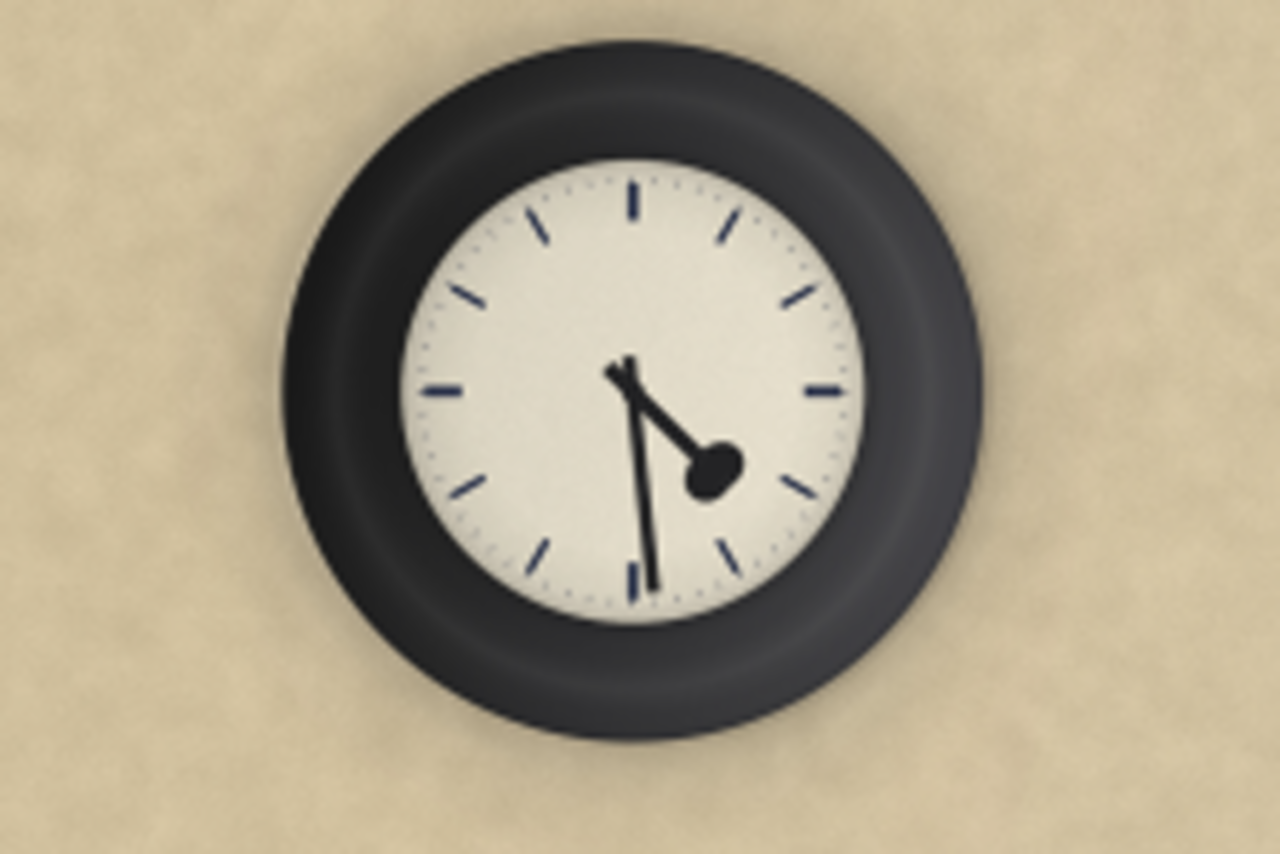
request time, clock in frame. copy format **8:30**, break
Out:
**4:29**
